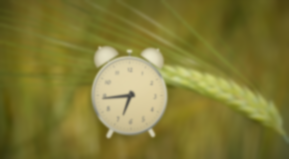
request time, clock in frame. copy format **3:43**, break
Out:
**6:44**
